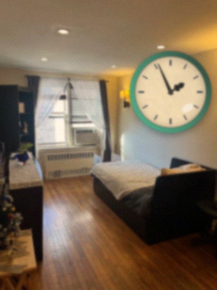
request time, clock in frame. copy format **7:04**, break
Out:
**1:56**
